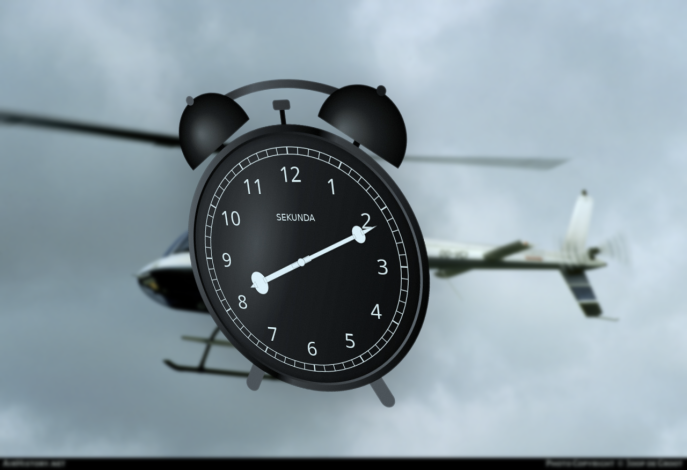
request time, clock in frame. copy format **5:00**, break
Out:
**8:11**
